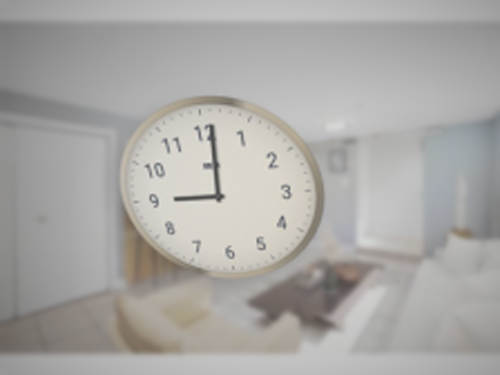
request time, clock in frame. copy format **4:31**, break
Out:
**9:01**
